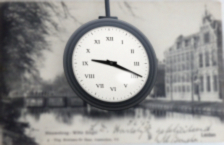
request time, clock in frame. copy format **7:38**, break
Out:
**9:19**
